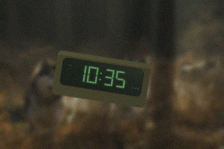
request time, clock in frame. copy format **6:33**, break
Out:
**10:35**
